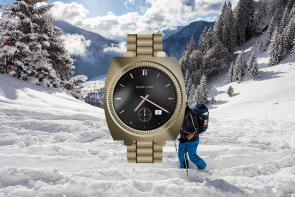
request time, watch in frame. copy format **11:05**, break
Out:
**7:20**
